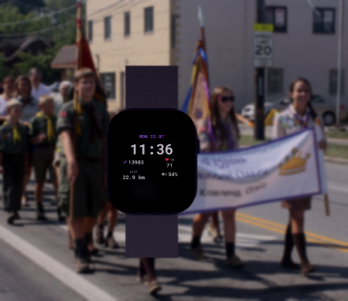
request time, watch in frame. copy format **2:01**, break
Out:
**11:36**
